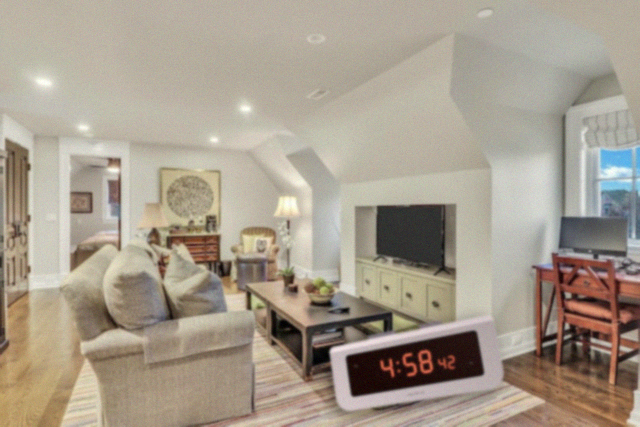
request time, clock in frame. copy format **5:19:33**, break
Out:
**4:58:42**
